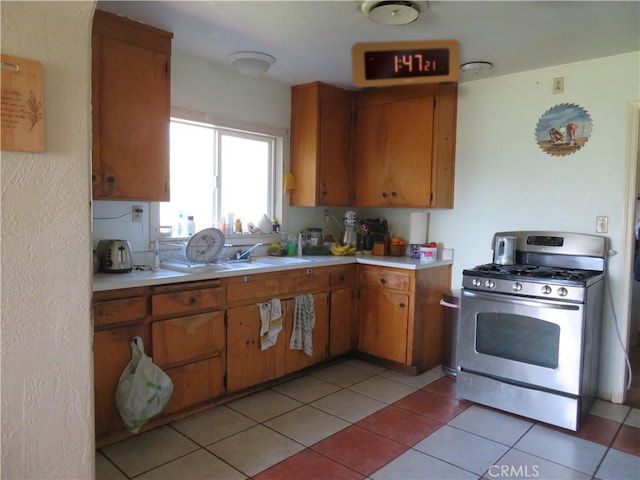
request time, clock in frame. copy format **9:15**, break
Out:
**1:47**
